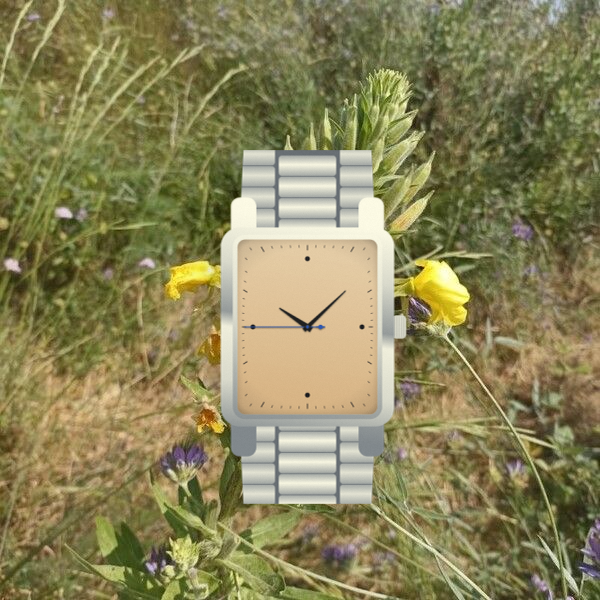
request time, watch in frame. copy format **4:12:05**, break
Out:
**10:07:45**
